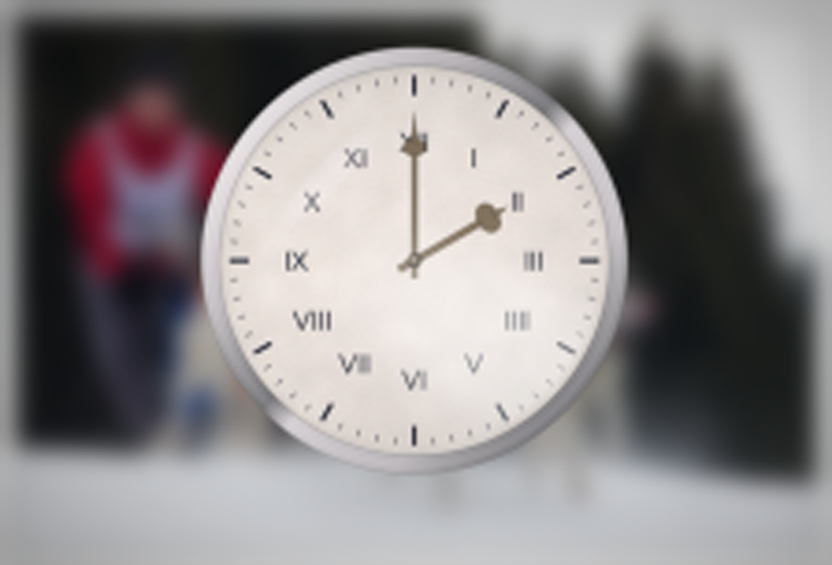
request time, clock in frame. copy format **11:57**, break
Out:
**2:00**
